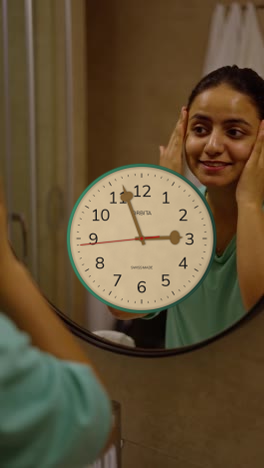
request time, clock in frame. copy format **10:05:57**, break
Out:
**2:56:44**
